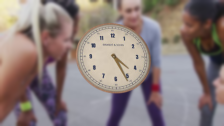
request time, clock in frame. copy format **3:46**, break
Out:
**4:26**
